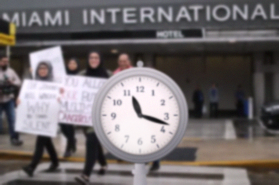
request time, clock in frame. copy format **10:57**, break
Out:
**11:18**
